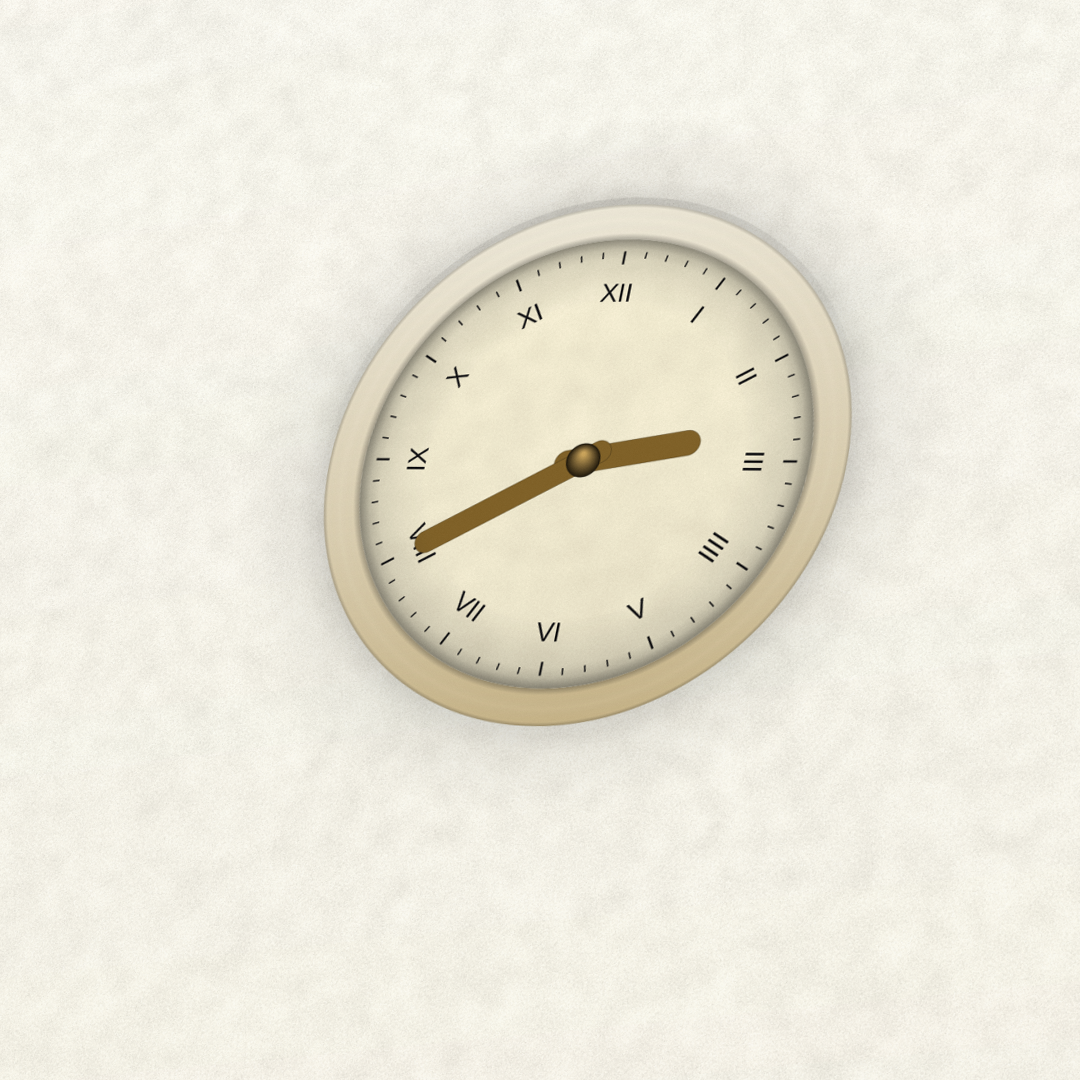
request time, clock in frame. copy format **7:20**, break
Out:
**2:40**
